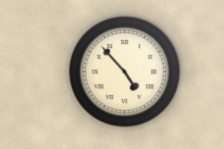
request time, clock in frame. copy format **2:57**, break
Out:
**4:53**
